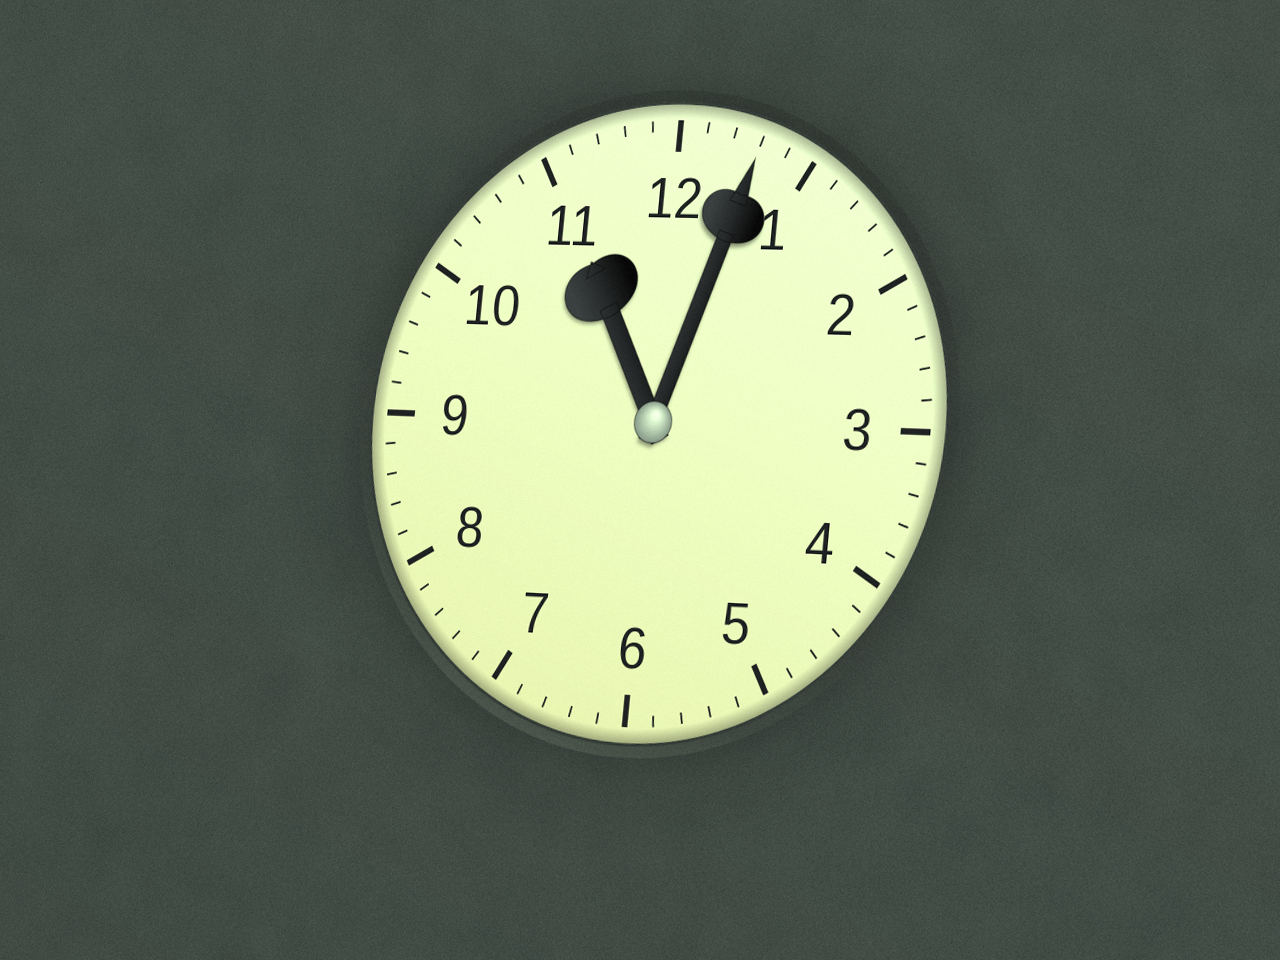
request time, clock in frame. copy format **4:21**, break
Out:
**11:03**
